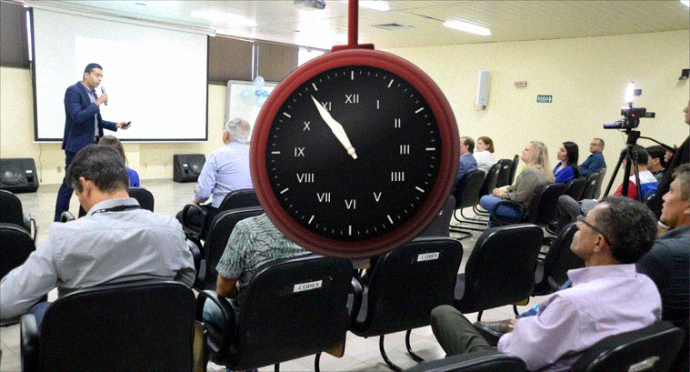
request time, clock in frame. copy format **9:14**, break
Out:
**10:54**
